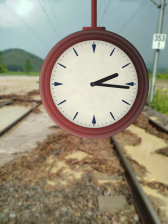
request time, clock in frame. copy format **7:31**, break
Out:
**2:16**
